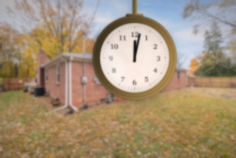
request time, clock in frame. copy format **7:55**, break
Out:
**12:02**
